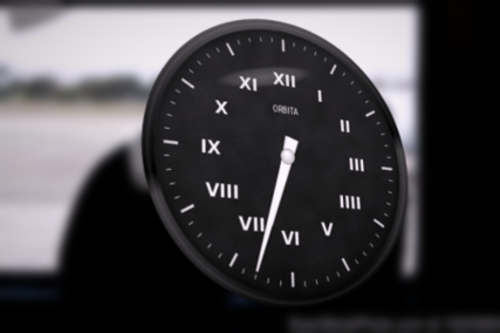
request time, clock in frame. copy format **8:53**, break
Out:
**6:33**
